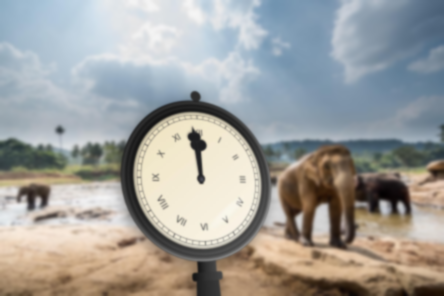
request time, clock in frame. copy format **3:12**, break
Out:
**11:59**
